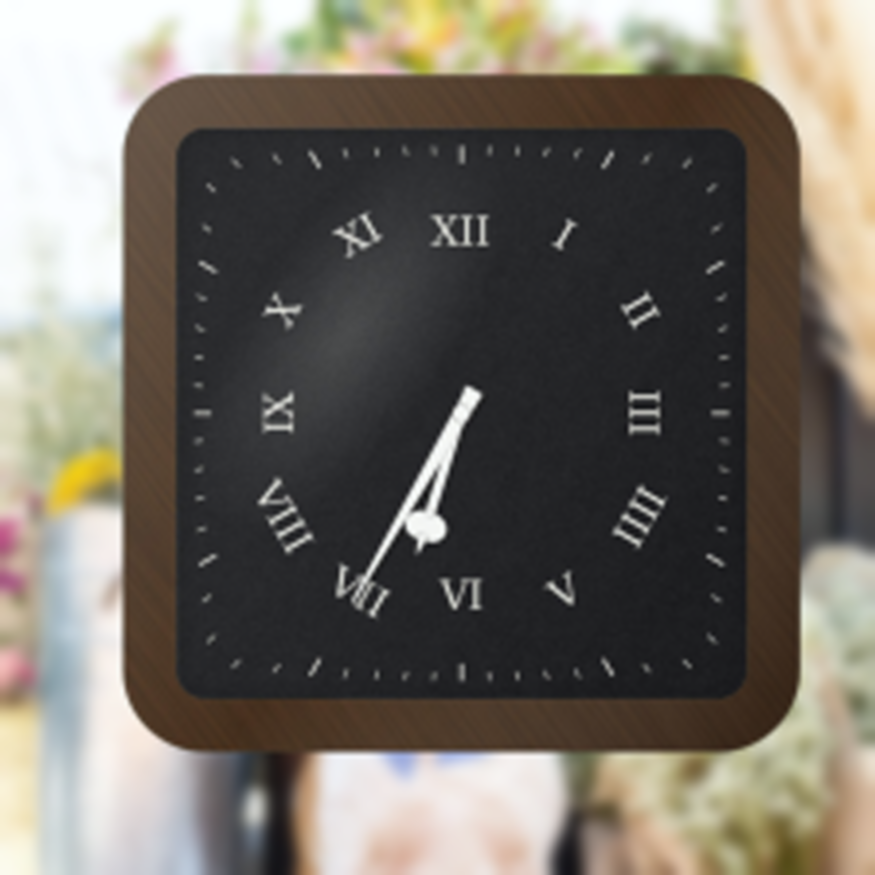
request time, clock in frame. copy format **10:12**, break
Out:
**6:35**
